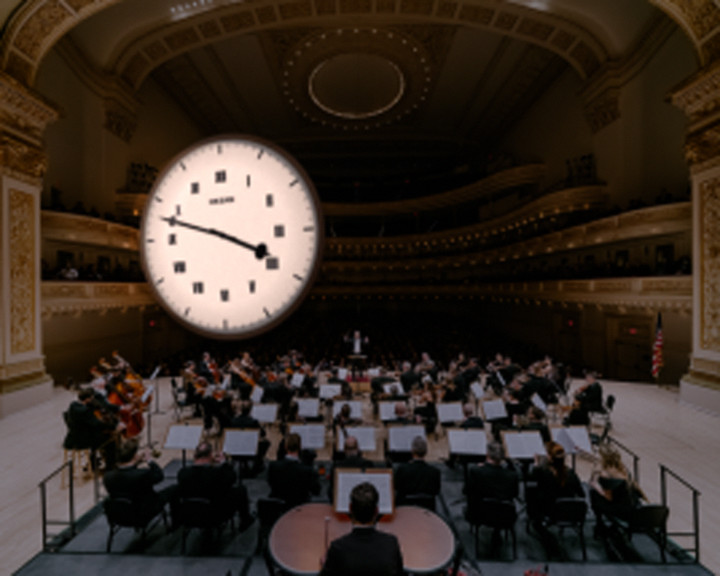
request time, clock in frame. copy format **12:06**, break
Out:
**3:48**
